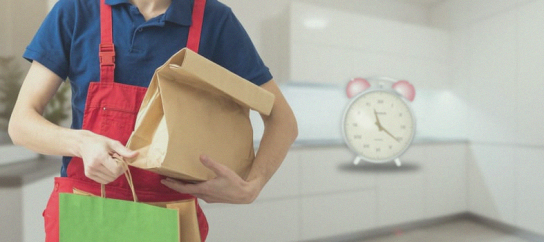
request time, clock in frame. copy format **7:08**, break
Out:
**11:21**
